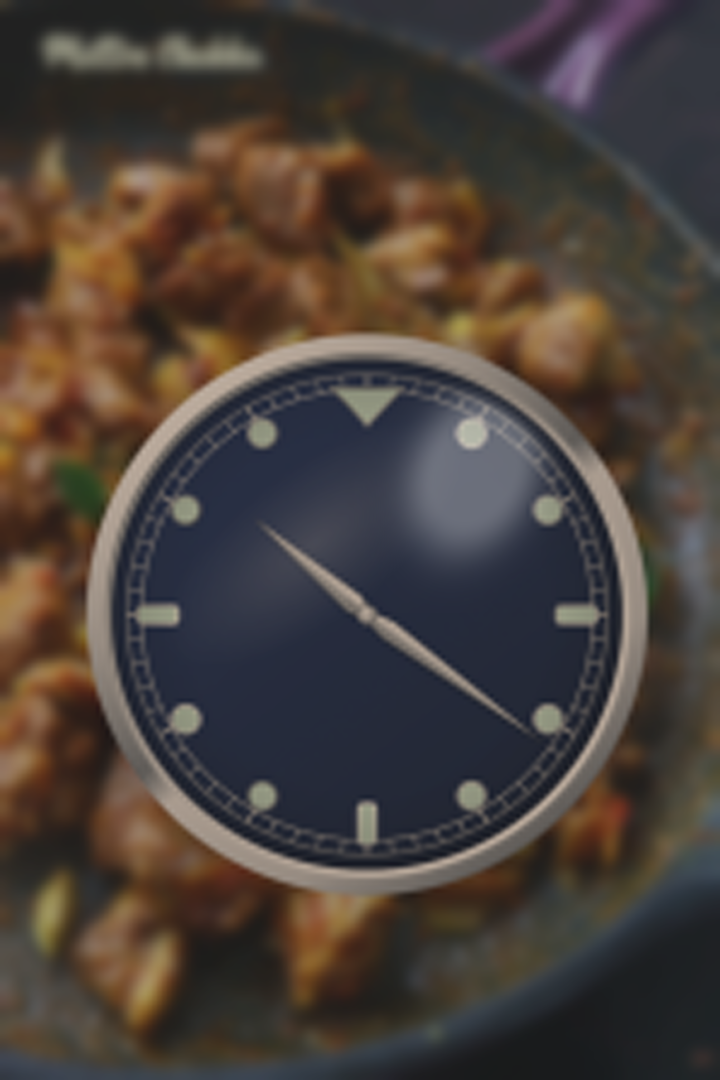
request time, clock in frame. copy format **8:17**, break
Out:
**10:21**
